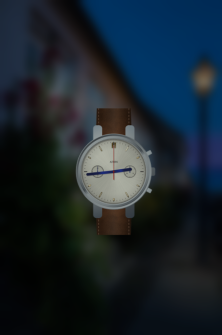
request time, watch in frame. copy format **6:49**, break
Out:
**2:44**
